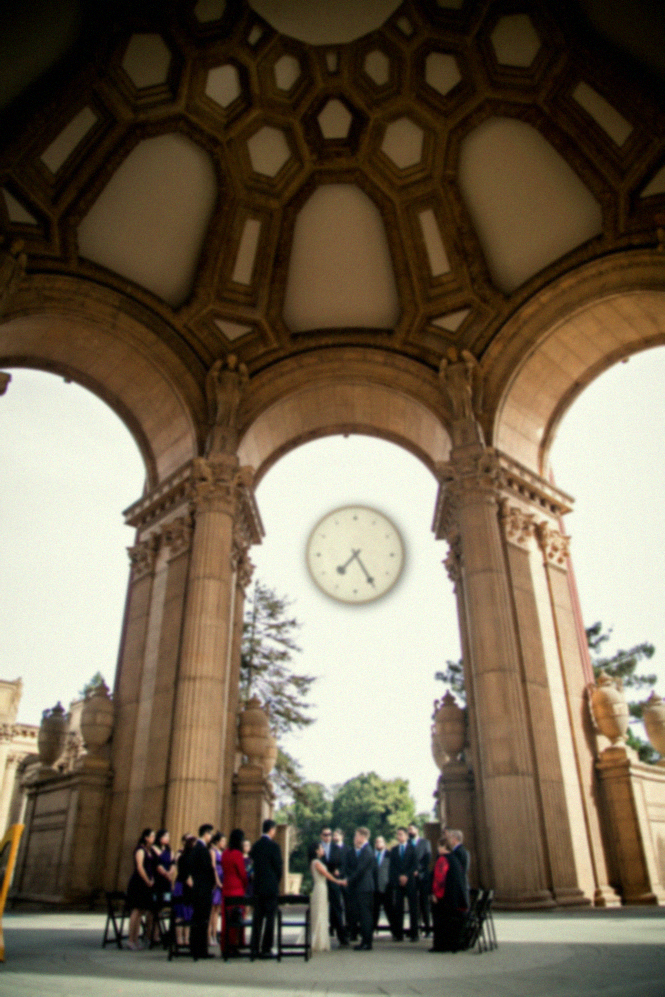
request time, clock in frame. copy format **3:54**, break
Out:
**7:25**
